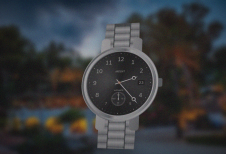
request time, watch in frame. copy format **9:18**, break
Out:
**2:23**
